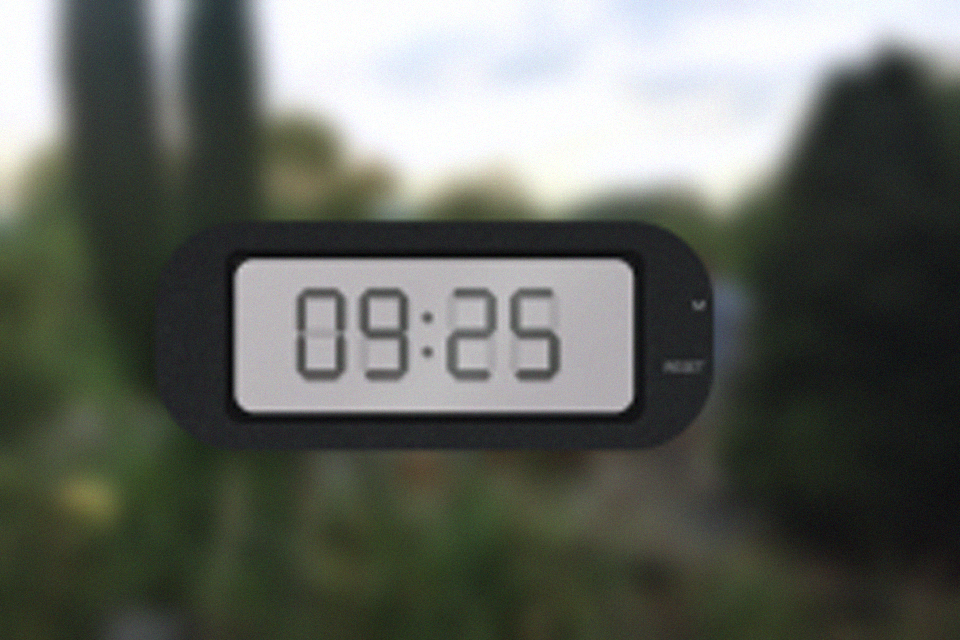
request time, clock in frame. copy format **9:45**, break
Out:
**9:25**
